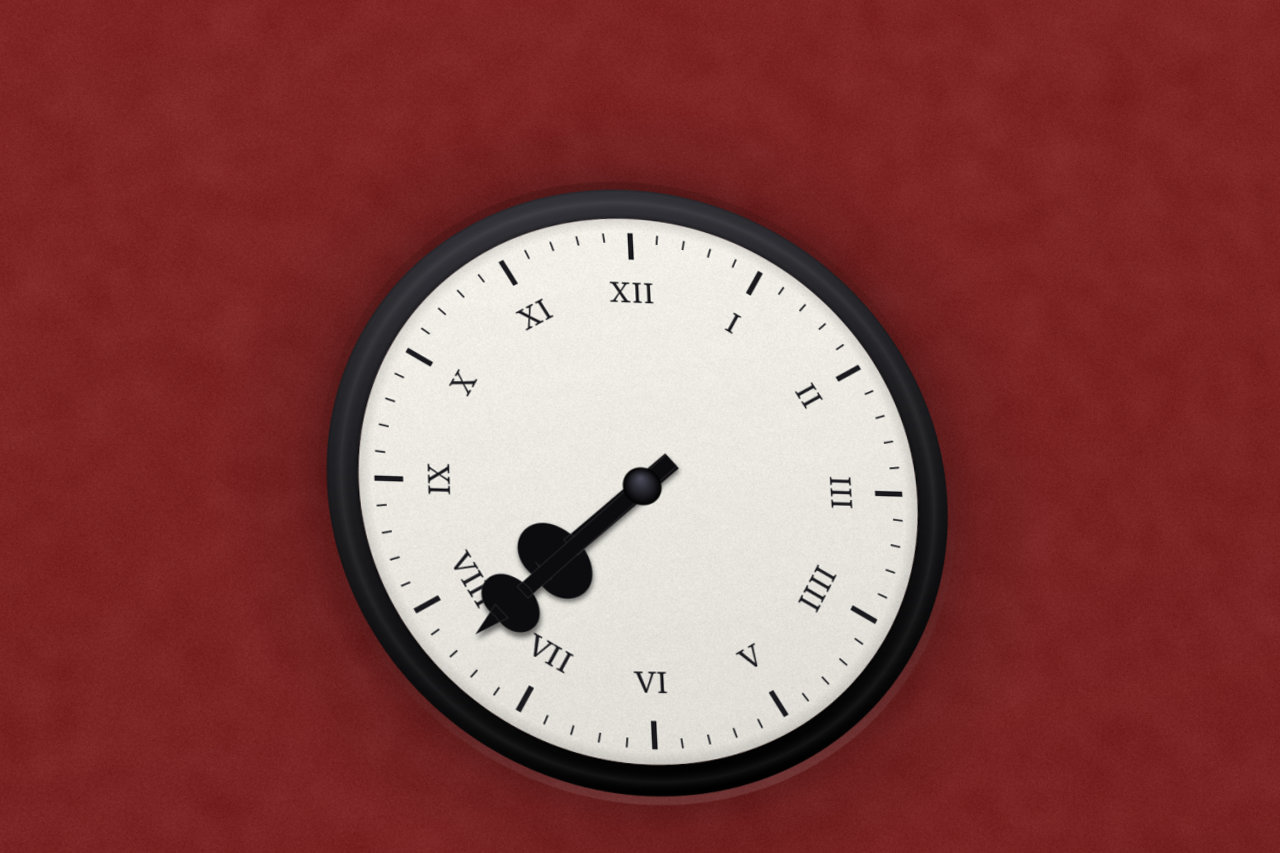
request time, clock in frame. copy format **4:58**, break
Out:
**7:38**
